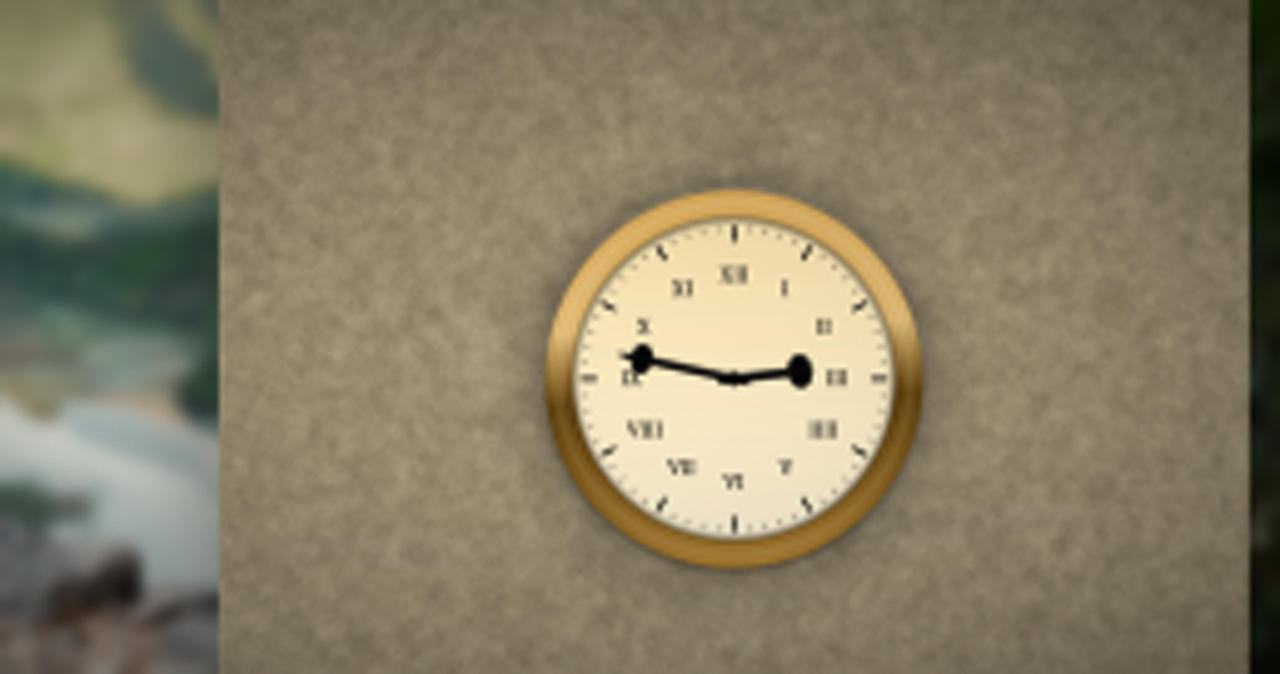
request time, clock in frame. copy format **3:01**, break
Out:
**2:47**
